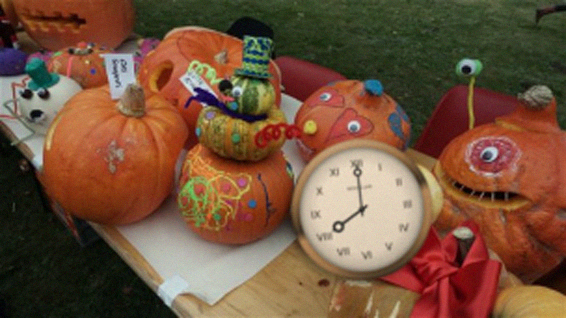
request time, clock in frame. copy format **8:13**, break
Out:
**8:00**
